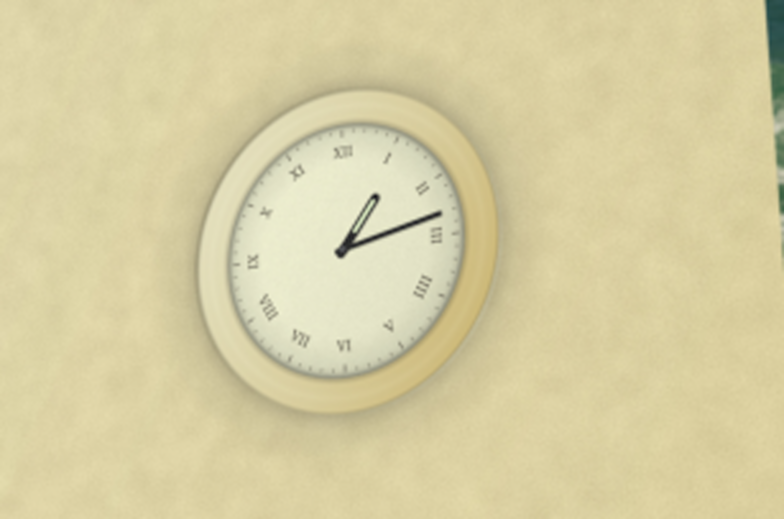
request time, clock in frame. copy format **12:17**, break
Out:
**1:13**
